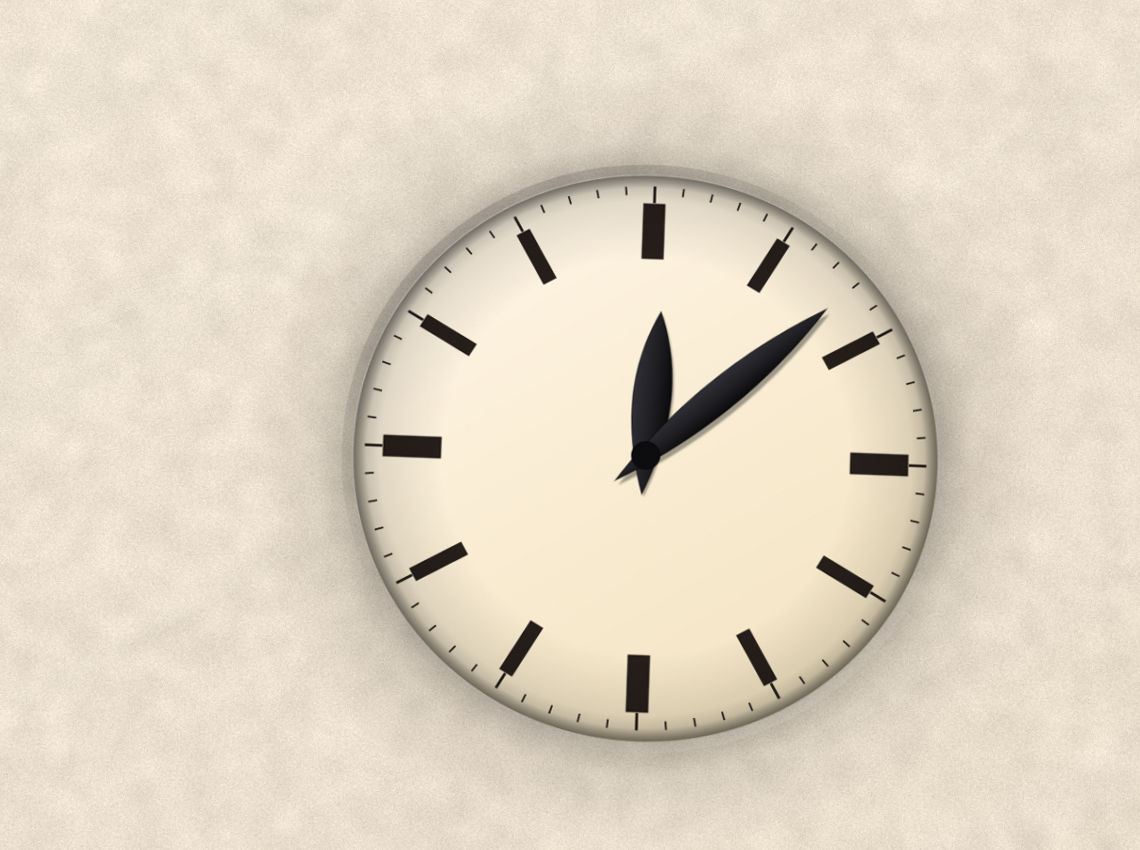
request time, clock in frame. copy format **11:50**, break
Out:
**12:08**
